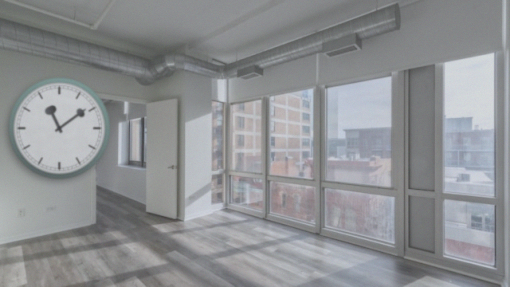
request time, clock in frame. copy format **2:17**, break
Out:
**11:09**
